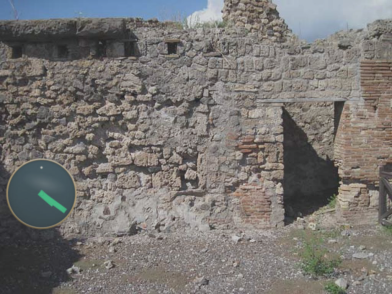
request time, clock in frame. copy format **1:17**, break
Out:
**4:21**
